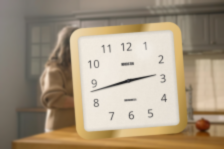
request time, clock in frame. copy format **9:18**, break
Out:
**2:43**
